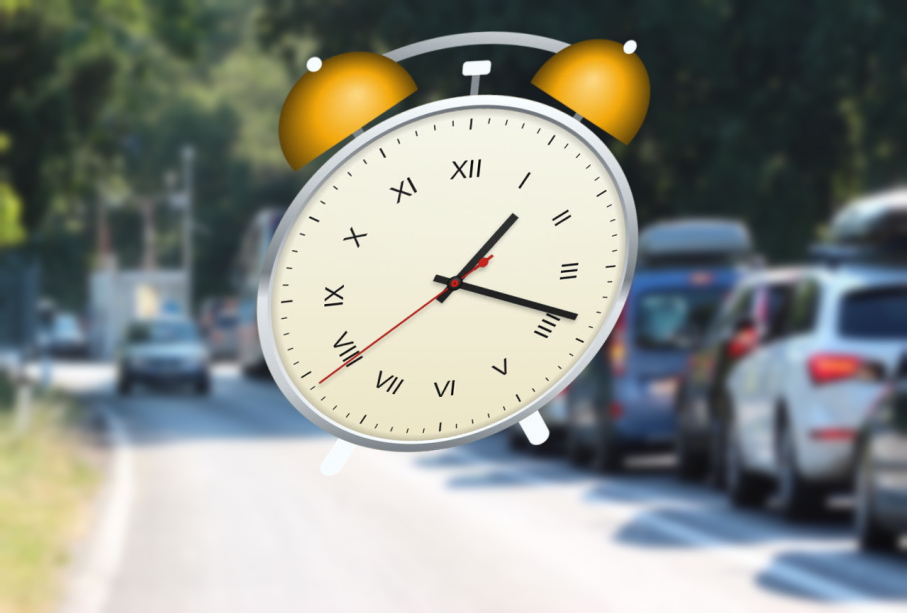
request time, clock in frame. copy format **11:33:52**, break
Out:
**1:18:39**
